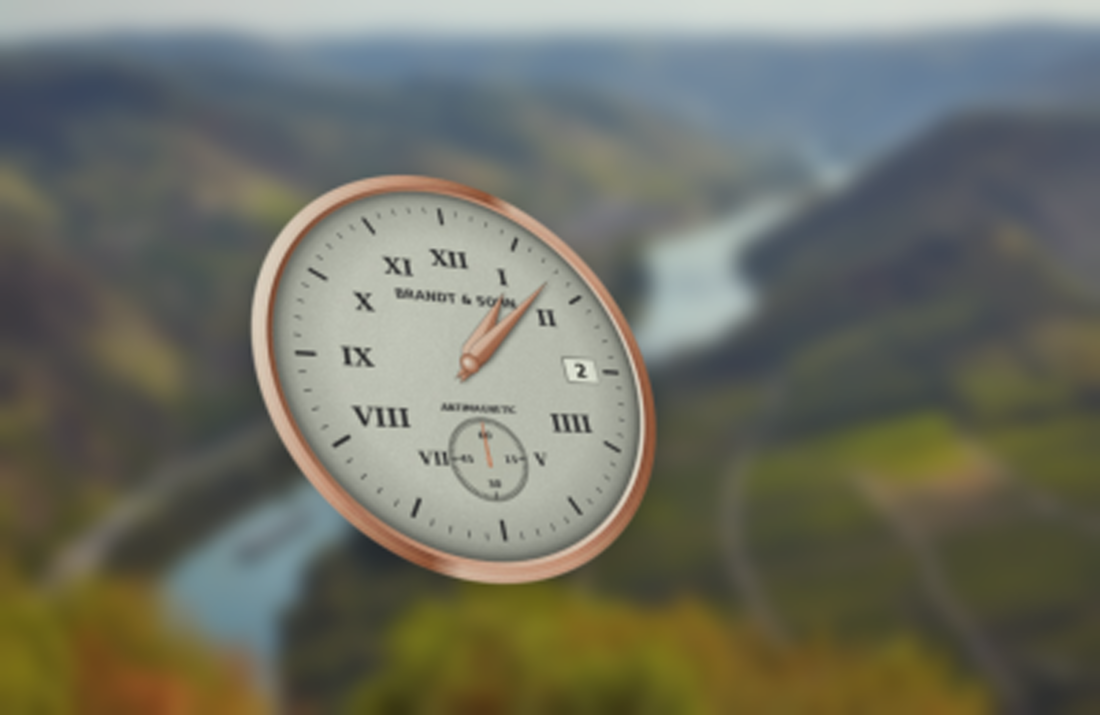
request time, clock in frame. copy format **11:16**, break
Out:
**1:08**
